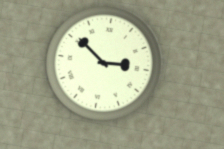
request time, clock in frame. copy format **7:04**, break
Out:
**2:51**
